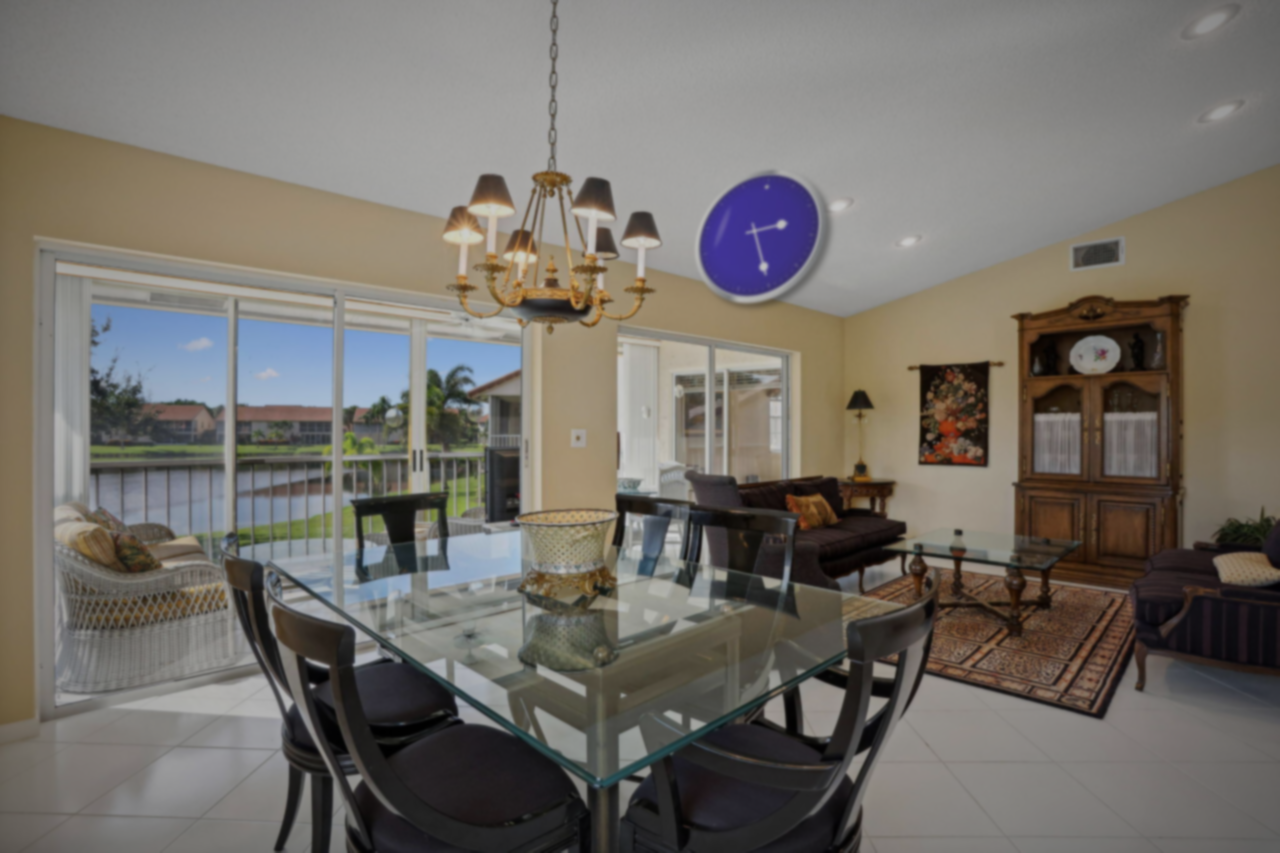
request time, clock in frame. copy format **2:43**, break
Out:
**2:25**
